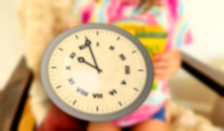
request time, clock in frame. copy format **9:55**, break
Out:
**11:02**
